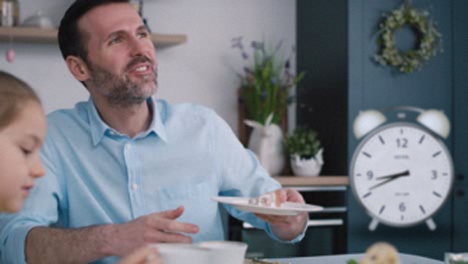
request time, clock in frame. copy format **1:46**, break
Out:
**8:41**
